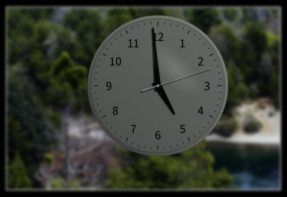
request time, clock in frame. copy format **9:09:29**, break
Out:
**4:59:12**
